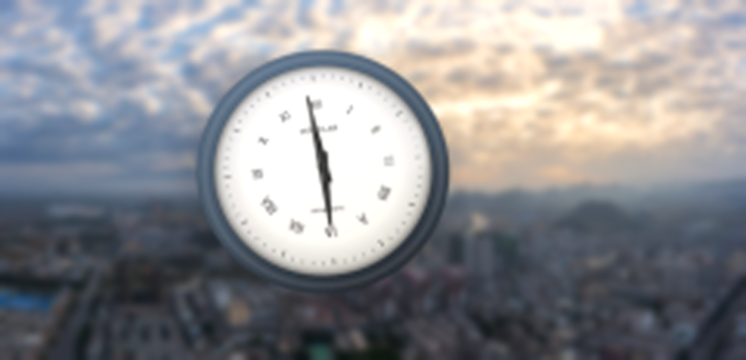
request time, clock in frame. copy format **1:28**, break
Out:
**5:59**
